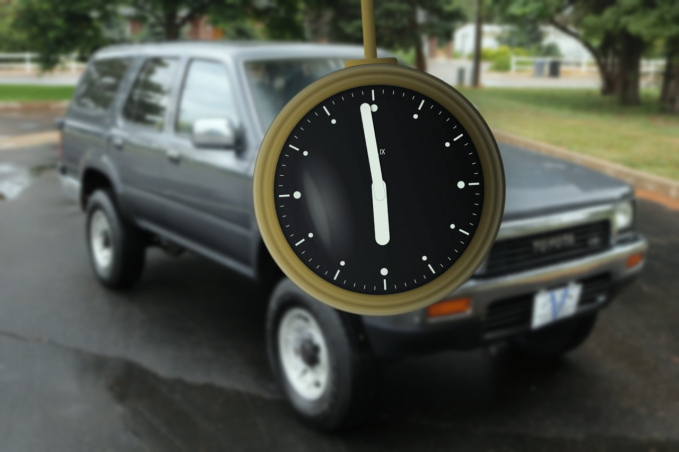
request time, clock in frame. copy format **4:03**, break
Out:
**5:59**
